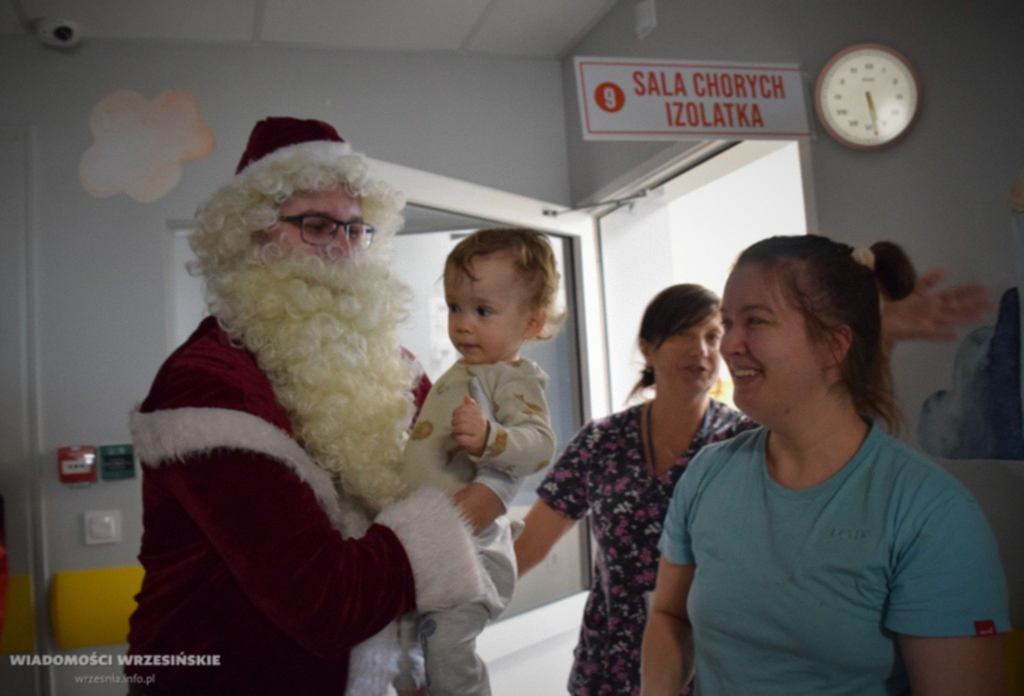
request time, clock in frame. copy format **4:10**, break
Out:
**5:28**
